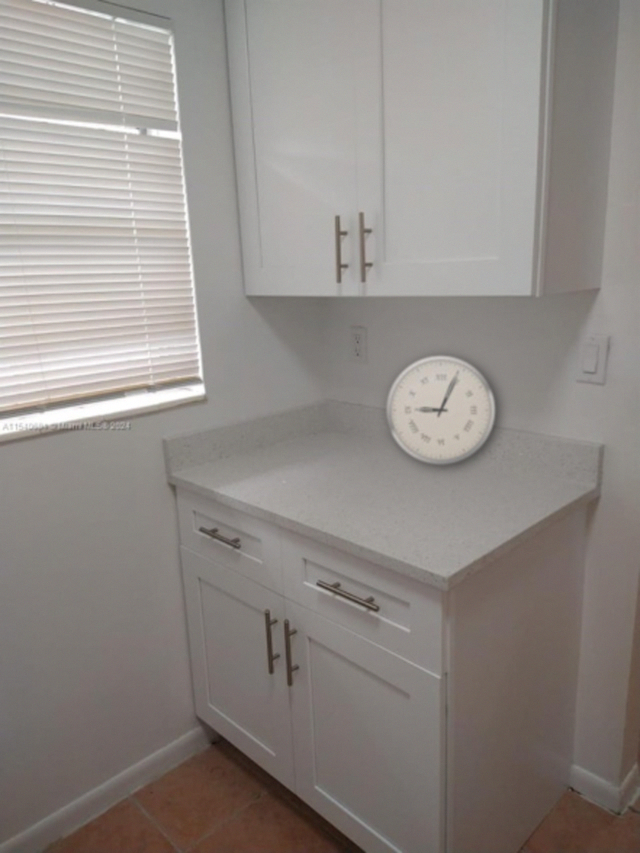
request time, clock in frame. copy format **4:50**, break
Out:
**9:04**
